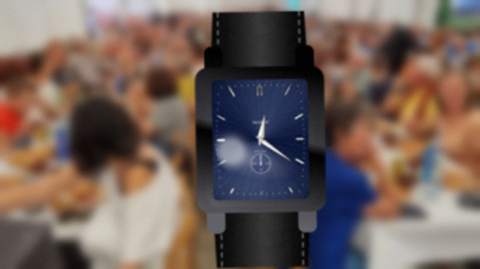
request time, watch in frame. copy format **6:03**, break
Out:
**12:21**
